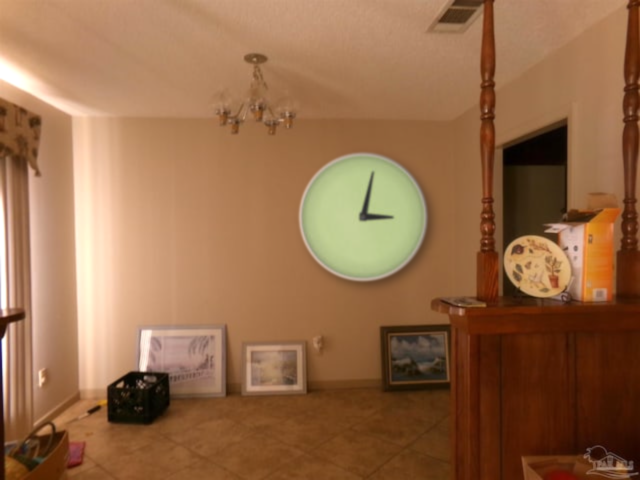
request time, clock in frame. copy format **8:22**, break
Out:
**3:02**
